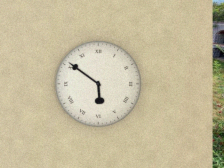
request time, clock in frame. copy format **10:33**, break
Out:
**5:51**
